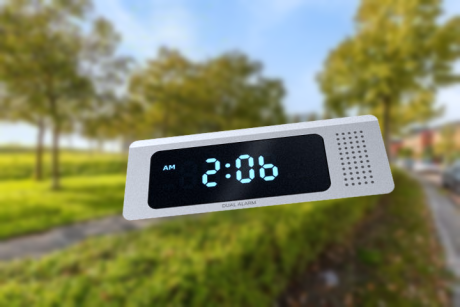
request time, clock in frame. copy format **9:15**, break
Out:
**2:06**
